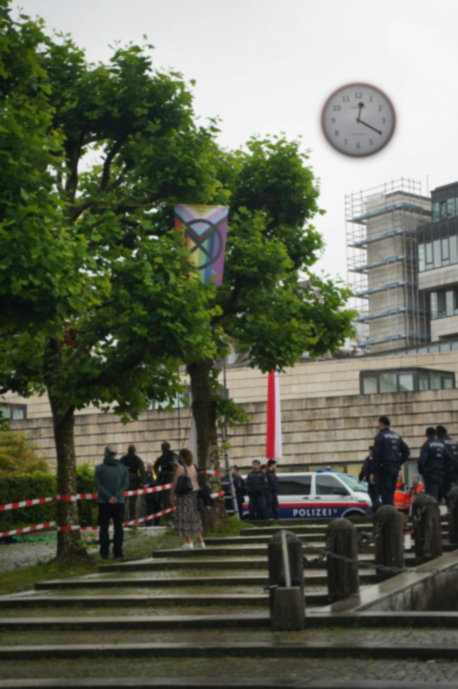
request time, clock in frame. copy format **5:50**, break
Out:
**12:20**
